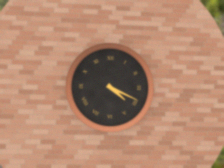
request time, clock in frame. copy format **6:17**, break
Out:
**4:19**
